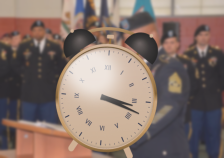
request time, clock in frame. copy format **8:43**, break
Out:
**3:18**
